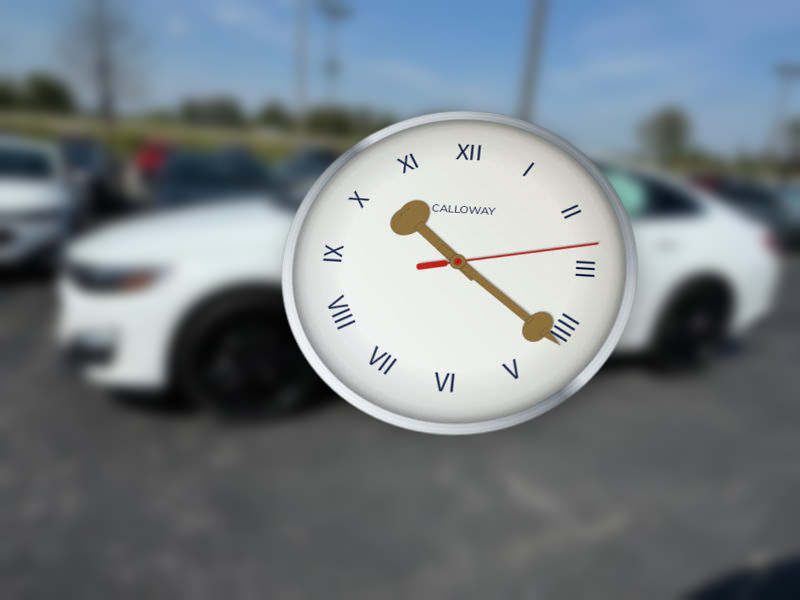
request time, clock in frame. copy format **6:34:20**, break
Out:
**10:21:13**
